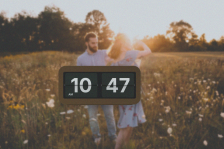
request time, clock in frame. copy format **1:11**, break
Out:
**10:47**
